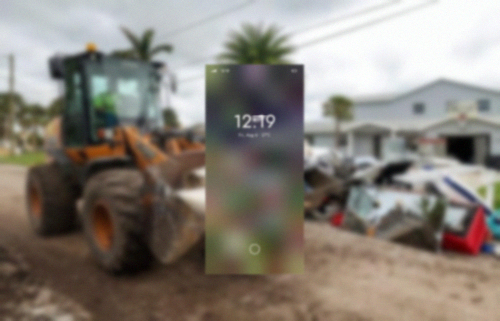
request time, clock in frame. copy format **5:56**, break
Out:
**12:19**
